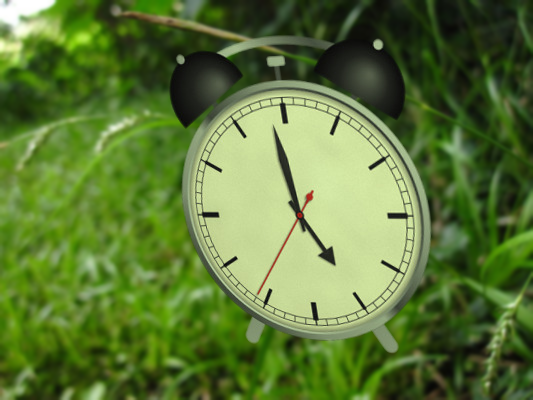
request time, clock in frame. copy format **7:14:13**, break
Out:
**4:58:36**
